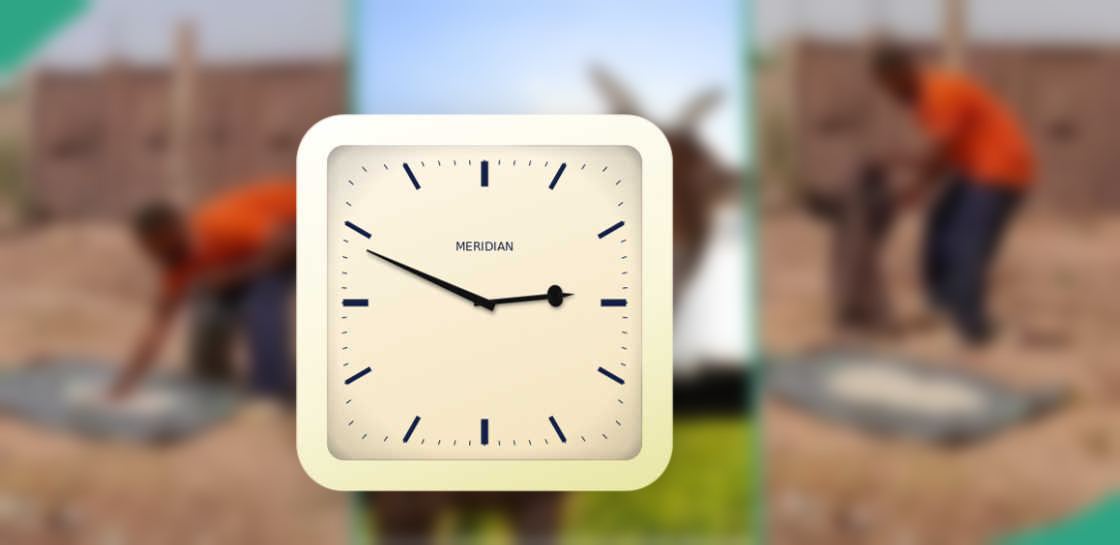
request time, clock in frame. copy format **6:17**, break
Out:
**2:49**
